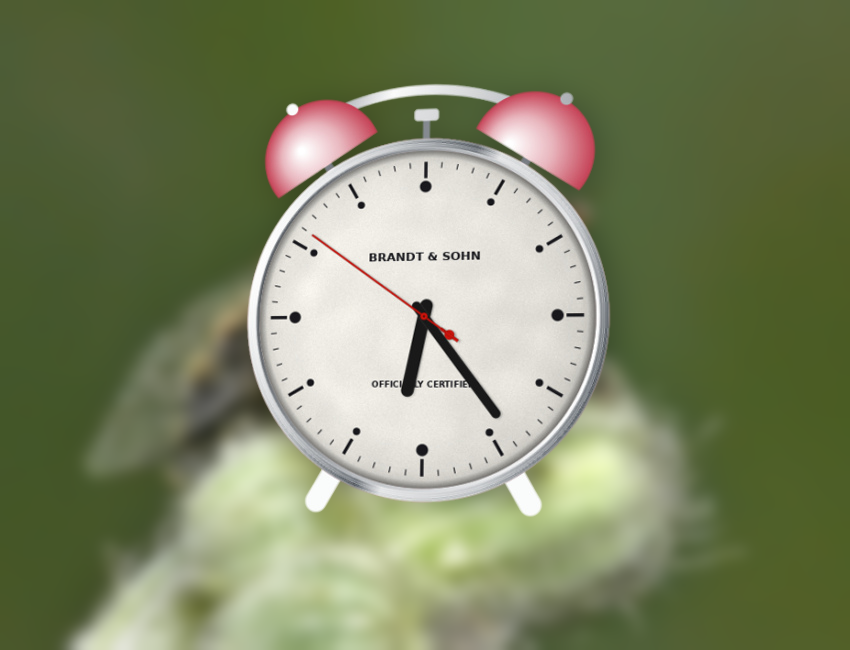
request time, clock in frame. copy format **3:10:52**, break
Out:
**6:23:51**
